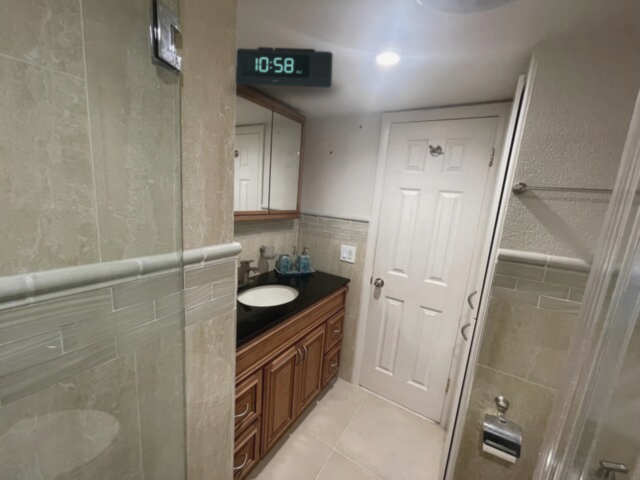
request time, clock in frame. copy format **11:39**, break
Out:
**10:58**
